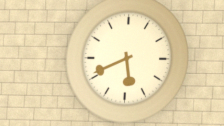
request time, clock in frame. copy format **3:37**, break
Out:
**5:41**
